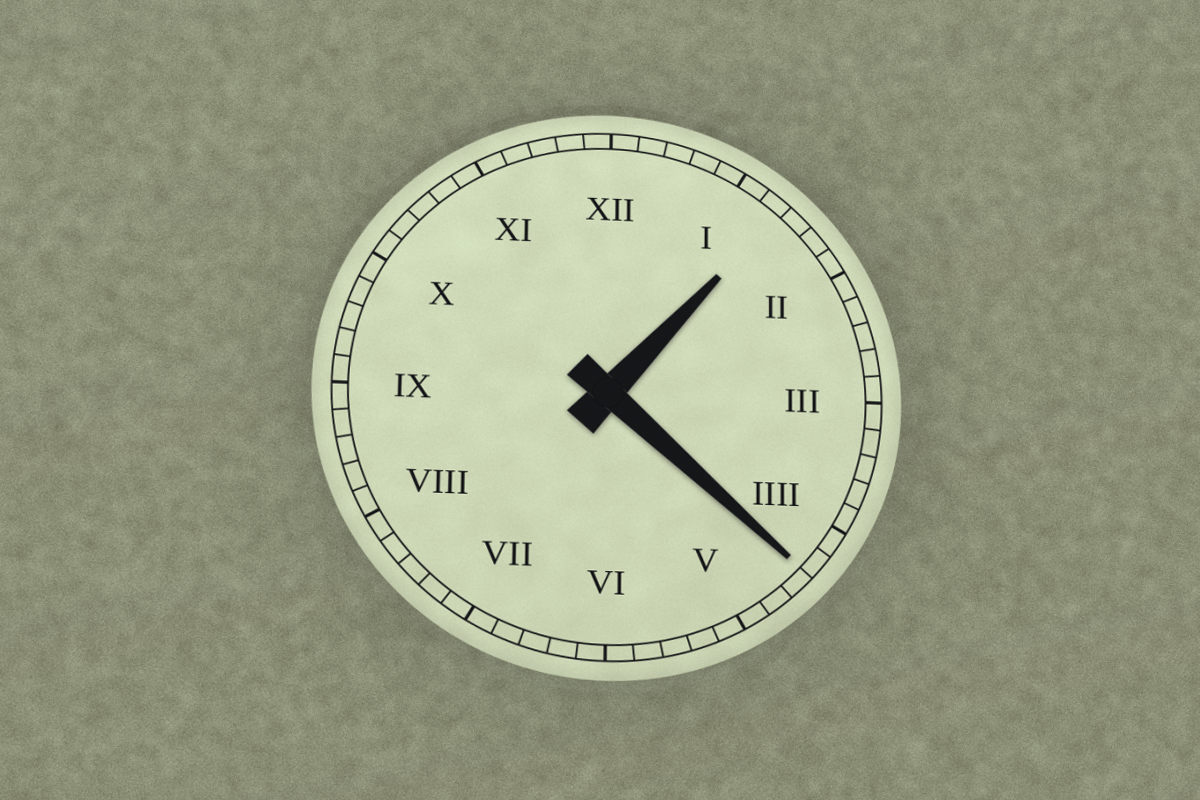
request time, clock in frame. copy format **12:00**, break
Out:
**1:22**
